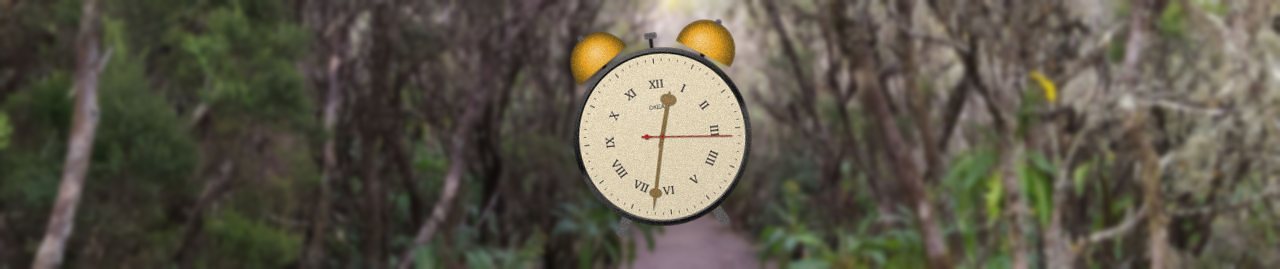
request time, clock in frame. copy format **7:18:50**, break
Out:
**12:32:16**
